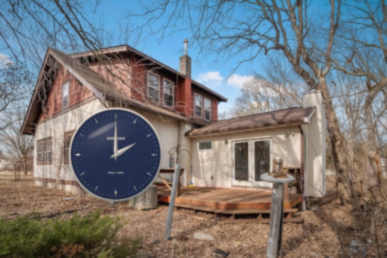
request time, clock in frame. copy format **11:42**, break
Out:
**2:00**
